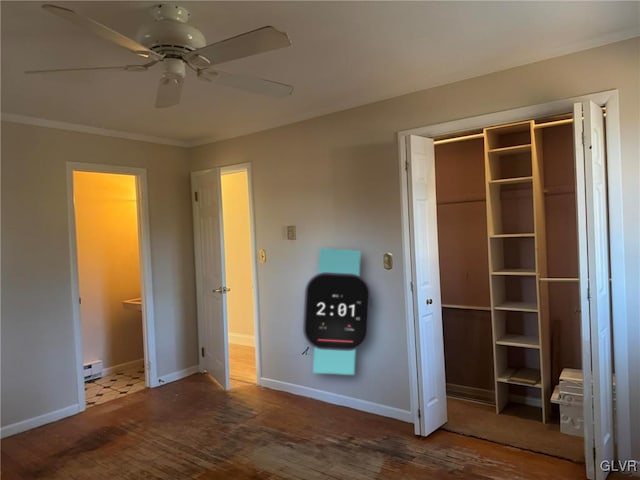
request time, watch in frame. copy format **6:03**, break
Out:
**2:01**
